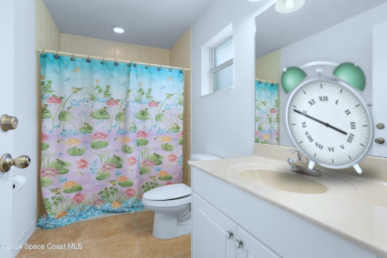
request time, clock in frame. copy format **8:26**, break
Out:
**3:49**
